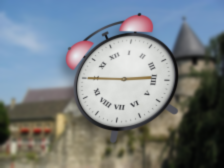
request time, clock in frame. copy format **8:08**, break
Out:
**3:50**
